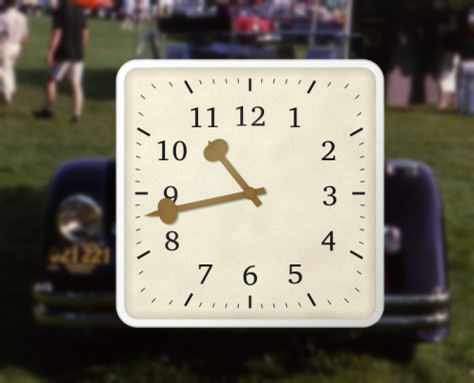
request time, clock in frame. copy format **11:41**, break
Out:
**10:43**
